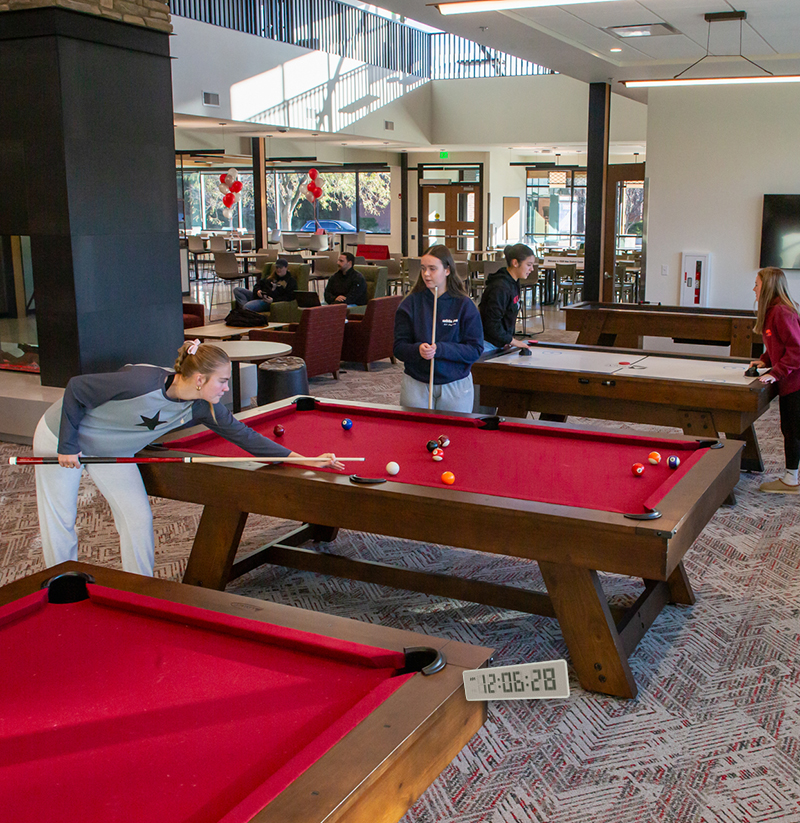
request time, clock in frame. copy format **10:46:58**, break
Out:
**12:06:28**
